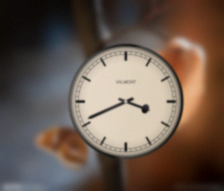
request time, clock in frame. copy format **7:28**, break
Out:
**3:41**
